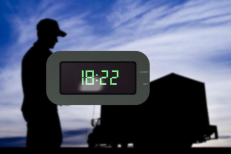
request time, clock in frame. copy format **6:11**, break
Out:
**18:22**
